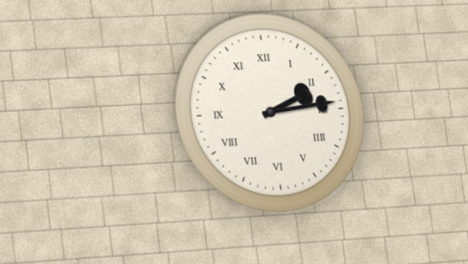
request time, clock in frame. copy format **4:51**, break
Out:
**2:14**
